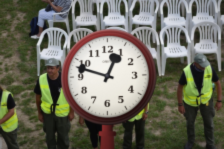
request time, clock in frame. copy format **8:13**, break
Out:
**12:48**
